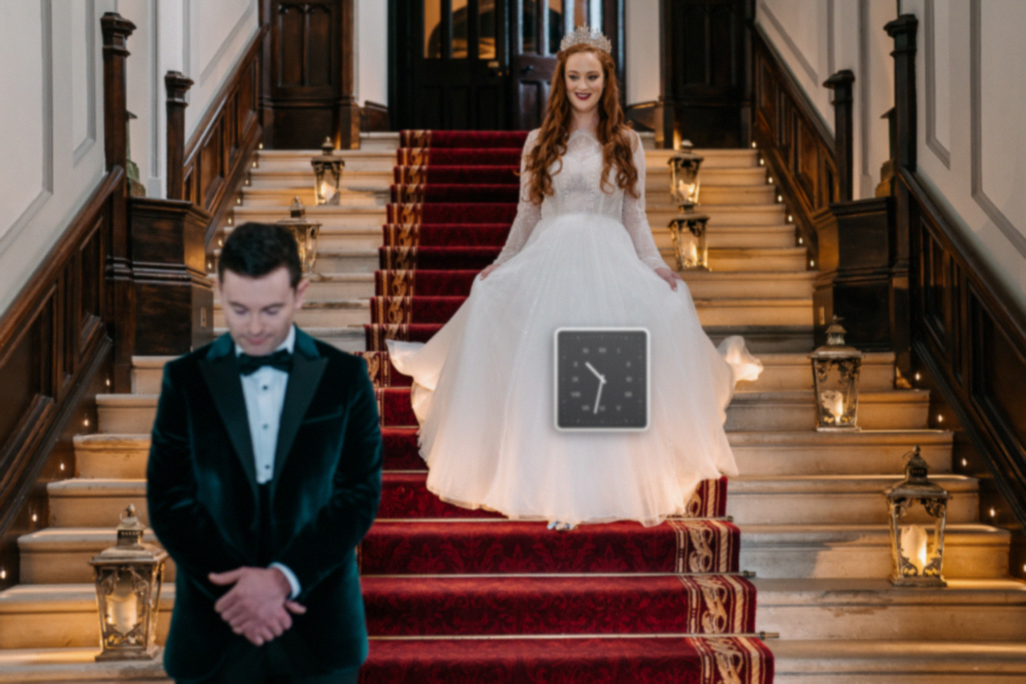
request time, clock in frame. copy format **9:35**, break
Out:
**10:32**
